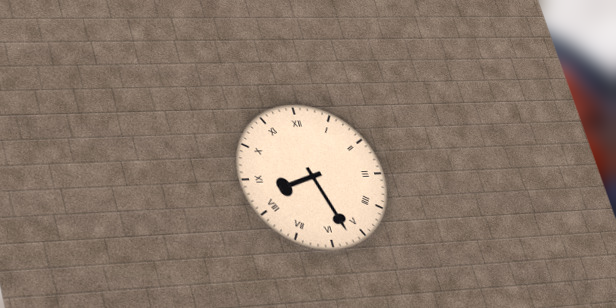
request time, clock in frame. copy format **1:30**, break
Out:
**8:27**
